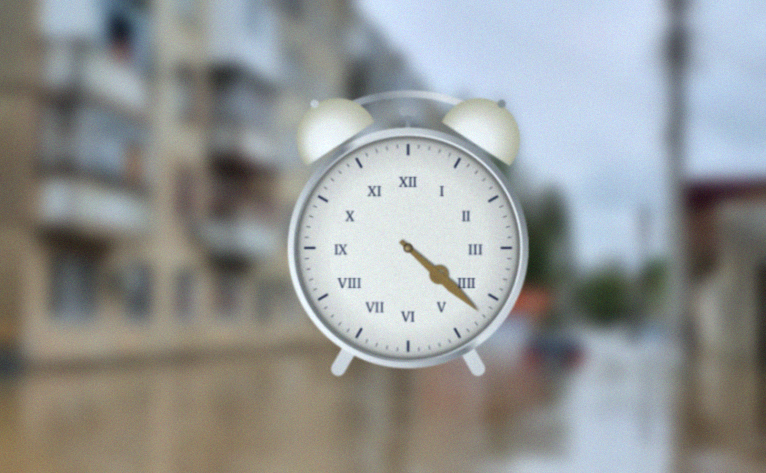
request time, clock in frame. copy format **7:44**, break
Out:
**4:22**
